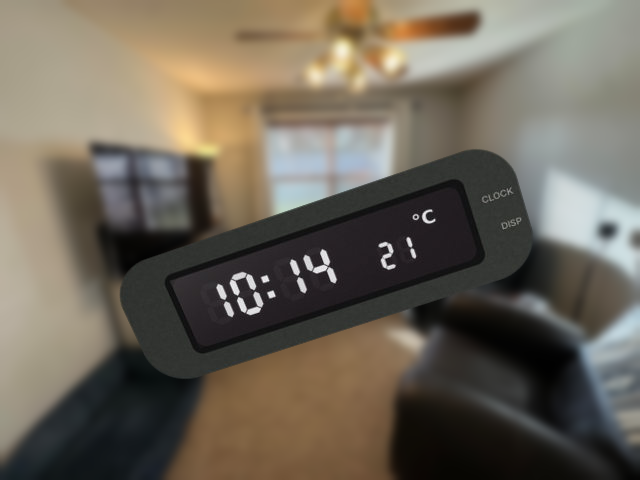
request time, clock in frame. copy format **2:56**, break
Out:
**10:14**
